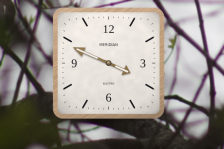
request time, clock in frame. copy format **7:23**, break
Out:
**3:49**
